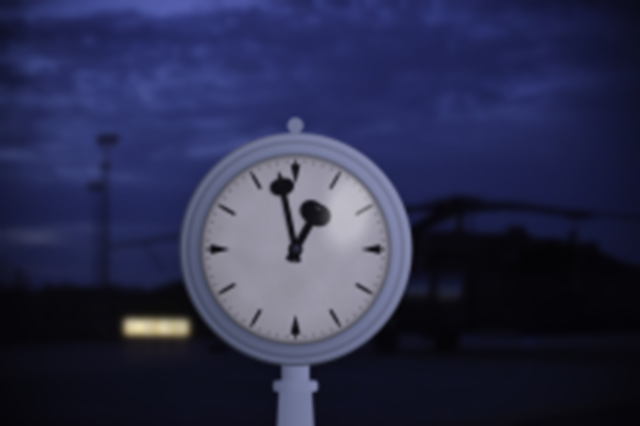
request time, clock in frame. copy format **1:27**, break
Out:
**12:58**
